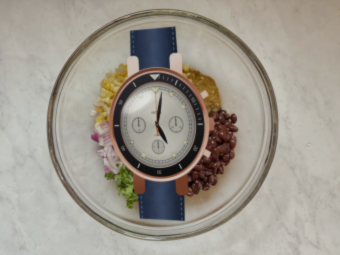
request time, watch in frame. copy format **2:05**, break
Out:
**5:02**
